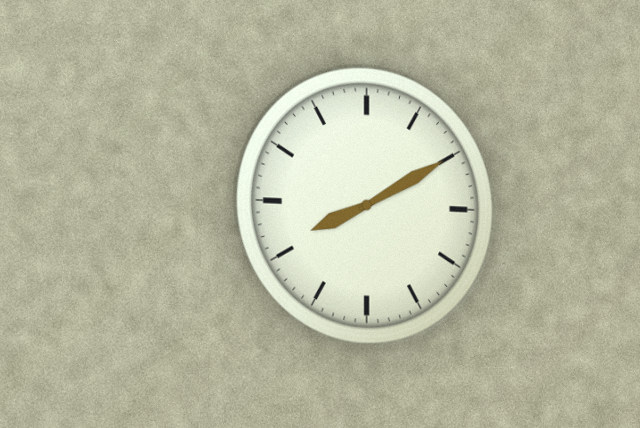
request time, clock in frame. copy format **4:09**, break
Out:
**8:10**
